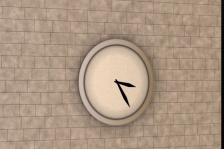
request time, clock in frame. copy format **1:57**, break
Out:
**3:25**
